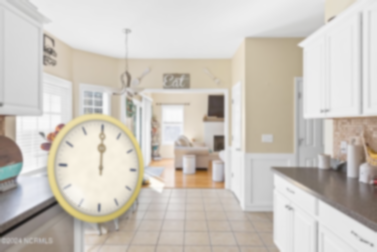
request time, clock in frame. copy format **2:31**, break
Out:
**12:00**
